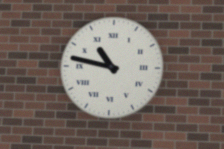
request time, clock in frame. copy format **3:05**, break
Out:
**10:47**
